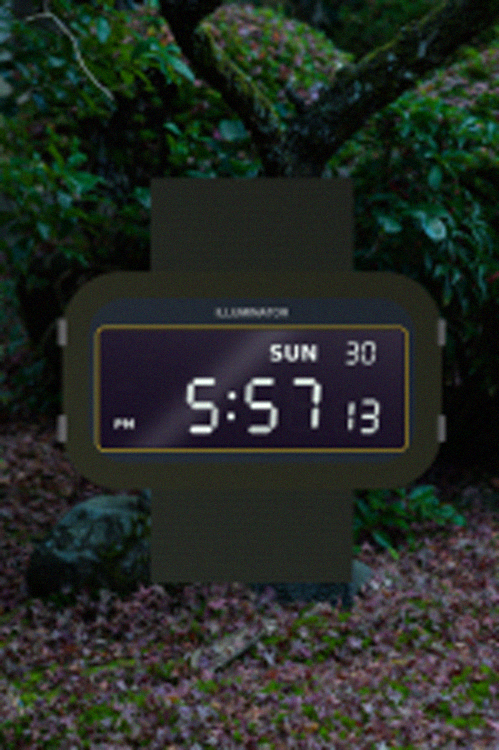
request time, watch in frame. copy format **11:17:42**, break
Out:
**5:57:13**
